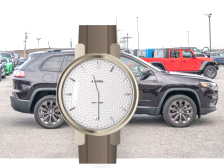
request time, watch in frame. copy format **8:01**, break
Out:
**11:30**
